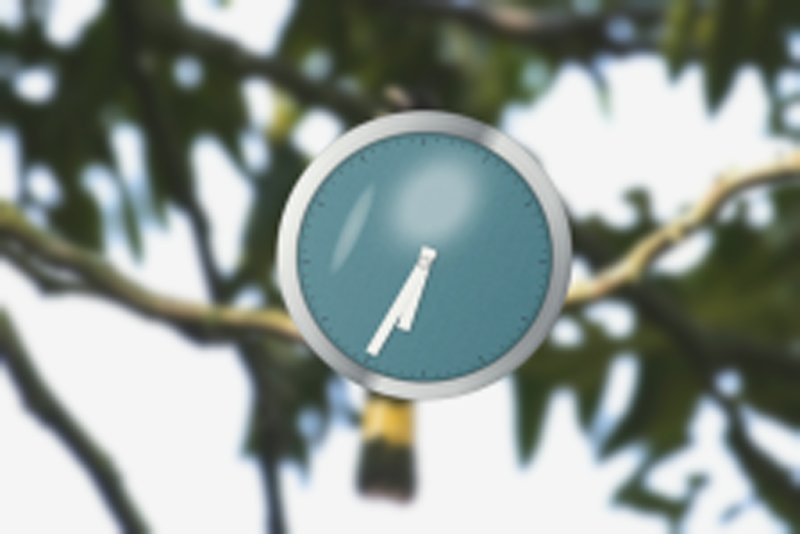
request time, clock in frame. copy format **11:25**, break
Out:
**6:35**
